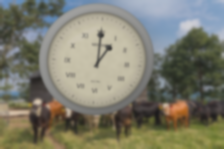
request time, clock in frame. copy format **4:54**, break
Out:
**1:00**
